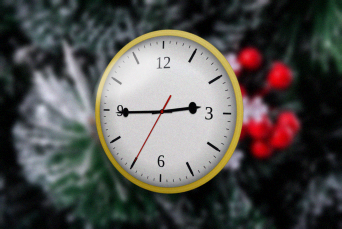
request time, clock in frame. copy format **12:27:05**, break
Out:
**2:44:35**
